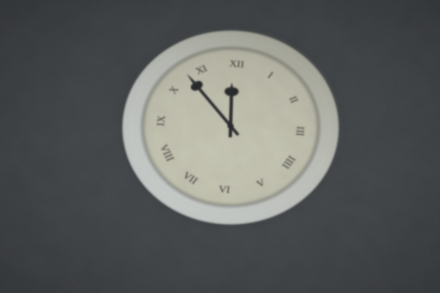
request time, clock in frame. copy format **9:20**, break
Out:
**11:53**
